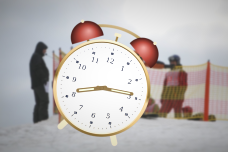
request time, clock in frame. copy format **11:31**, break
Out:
**8:14**
